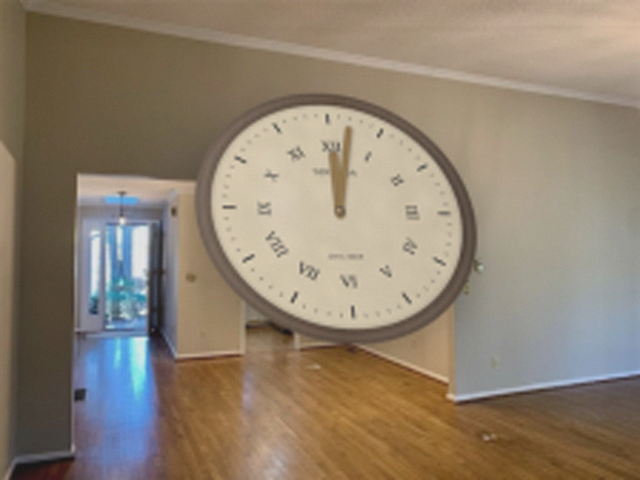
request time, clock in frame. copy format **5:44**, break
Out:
**12:02**
